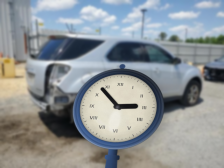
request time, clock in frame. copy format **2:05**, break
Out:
**2:53**
